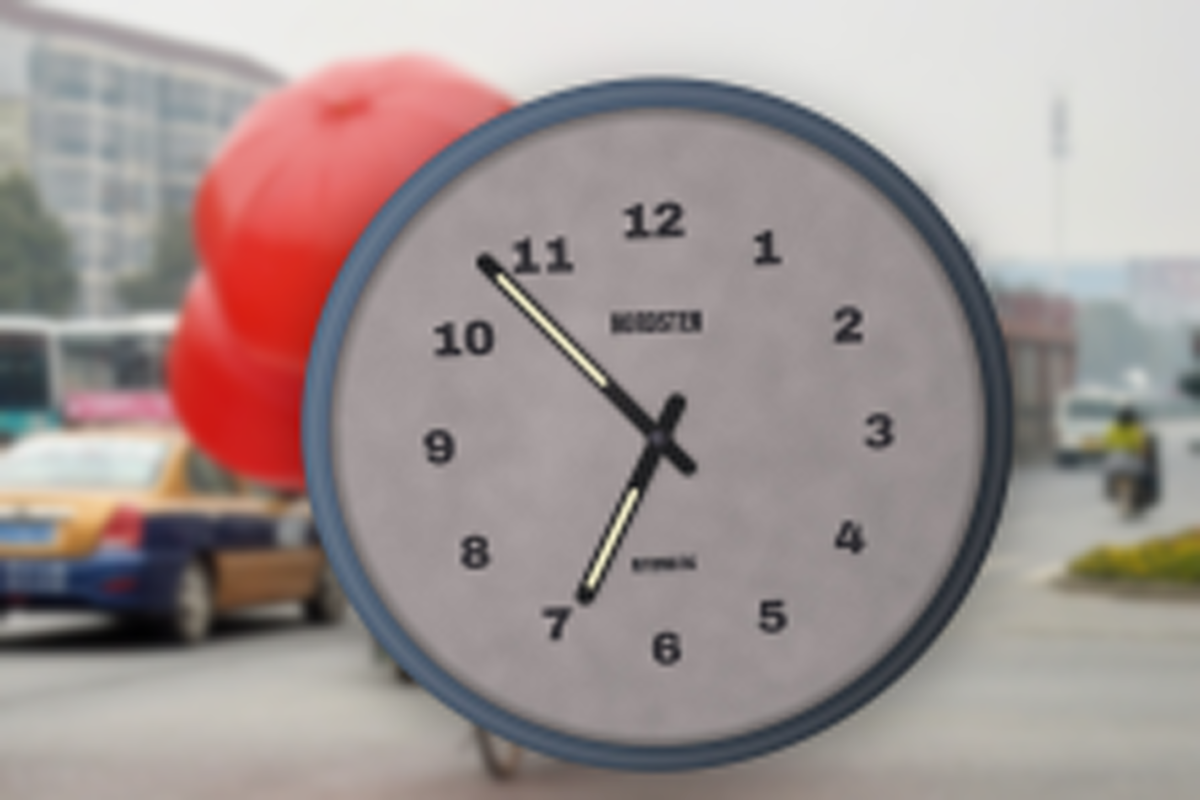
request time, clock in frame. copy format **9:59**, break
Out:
**6:53**
